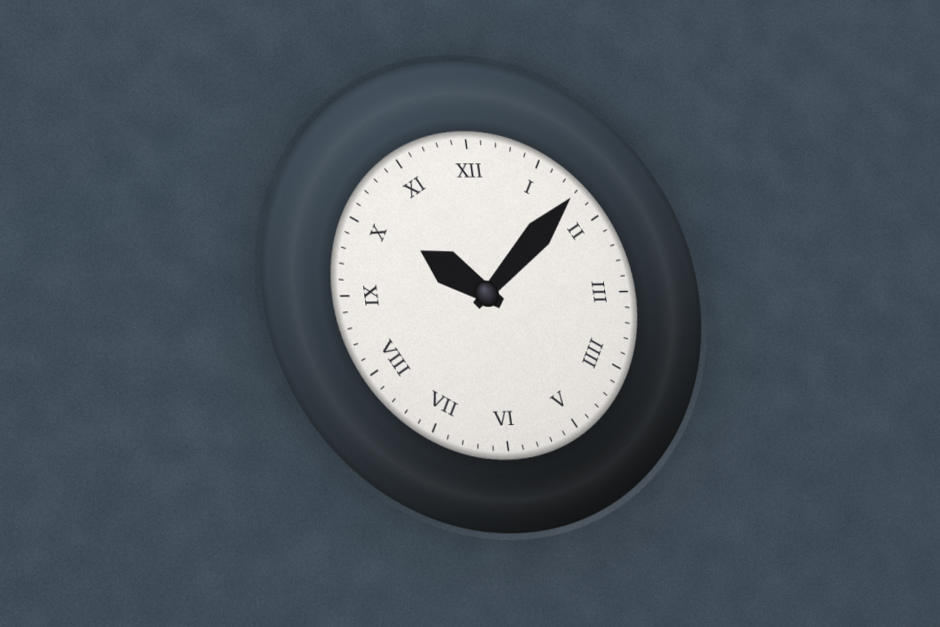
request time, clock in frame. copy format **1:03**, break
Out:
**10:08**
